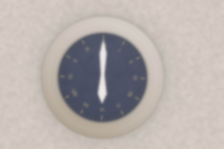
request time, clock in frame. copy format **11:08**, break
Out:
**6:00**
